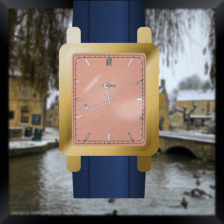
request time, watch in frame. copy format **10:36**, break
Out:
**11:42**
